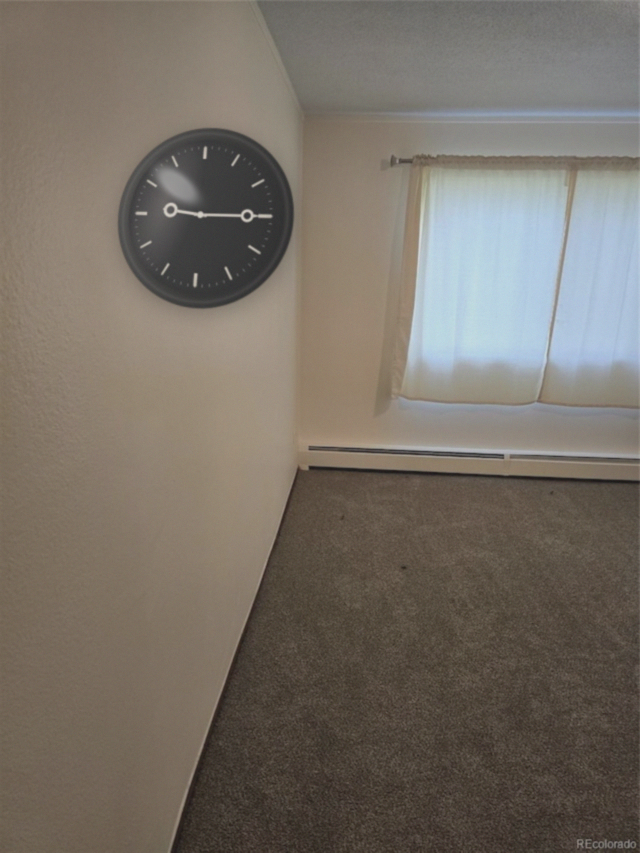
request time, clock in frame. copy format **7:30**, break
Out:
**9:15**
